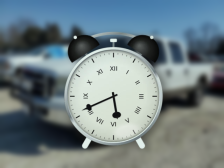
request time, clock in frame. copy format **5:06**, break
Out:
**5:41**
